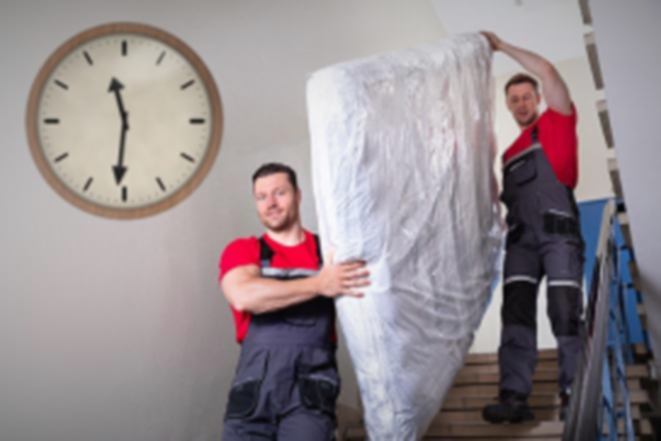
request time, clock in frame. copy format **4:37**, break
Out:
**11:31**
